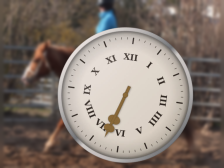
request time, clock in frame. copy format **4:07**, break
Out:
**6:33**
